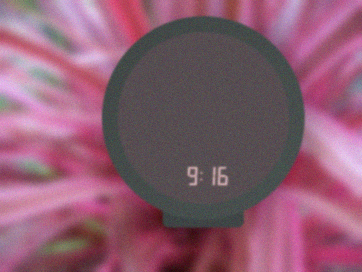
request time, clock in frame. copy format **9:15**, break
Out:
**9:16**
